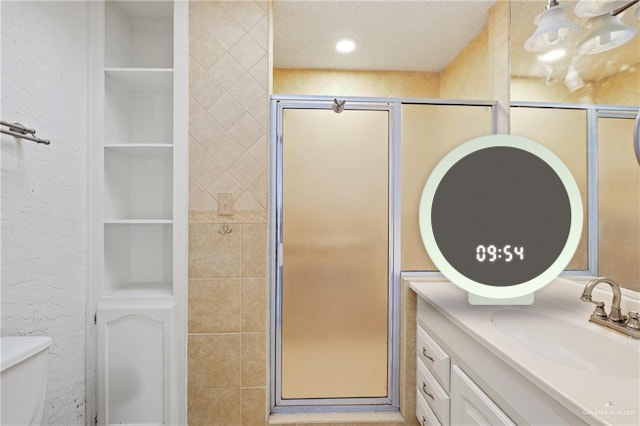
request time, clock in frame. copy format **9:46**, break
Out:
**9:54**
